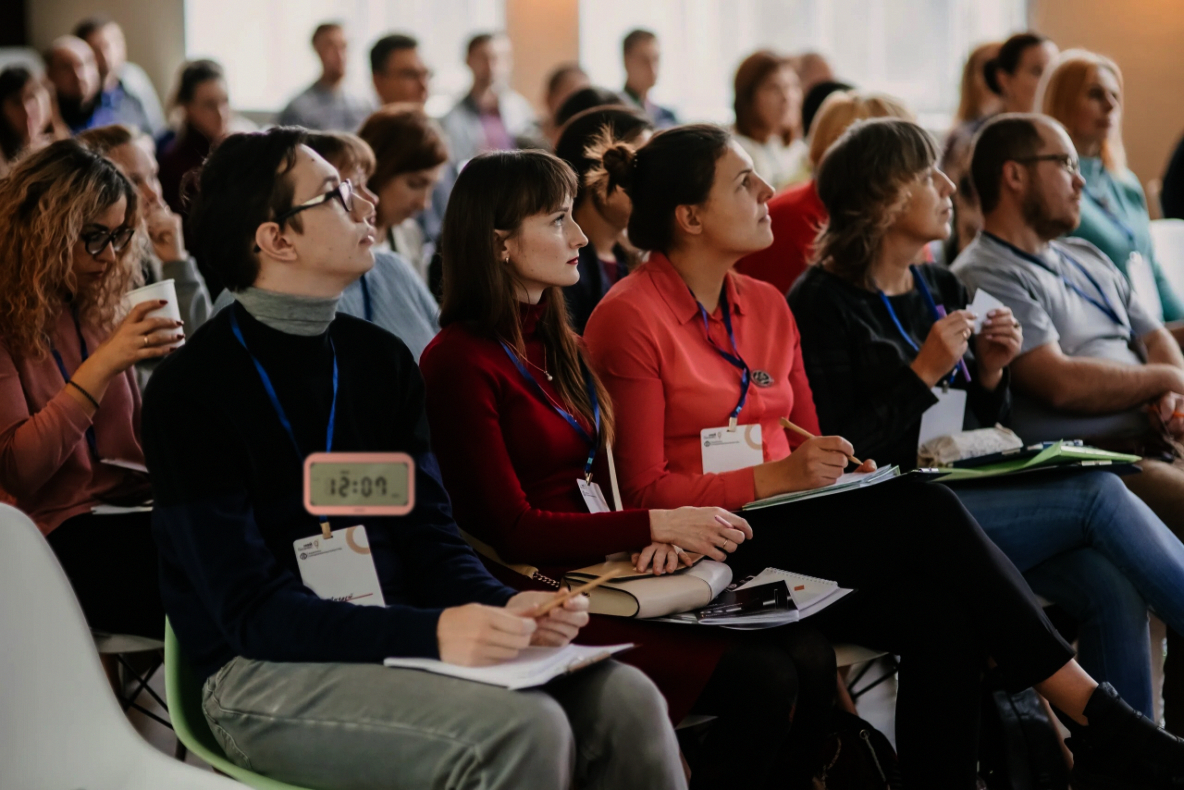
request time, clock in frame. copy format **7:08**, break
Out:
**12:07**
